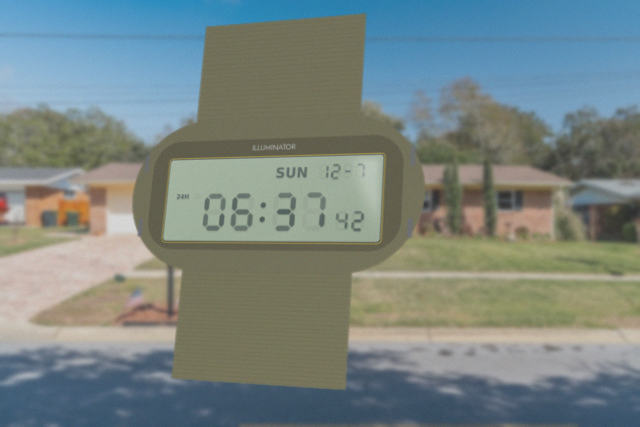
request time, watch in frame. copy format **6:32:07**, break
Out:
**6:37:42**
